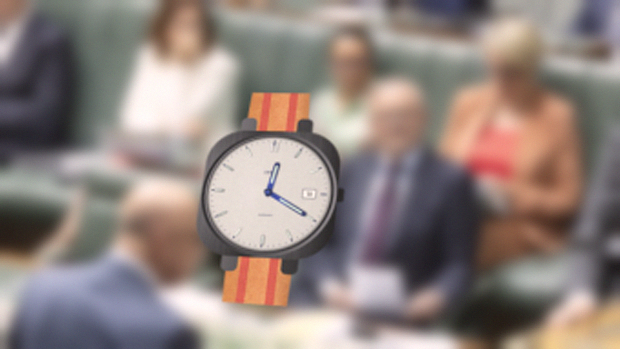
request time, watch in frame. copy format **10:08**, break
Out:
**12:20**
